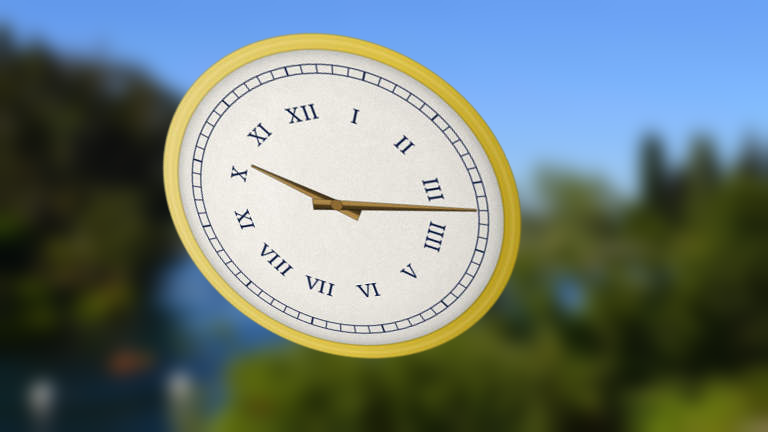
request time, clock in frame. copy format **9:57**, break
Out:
**10:17**
